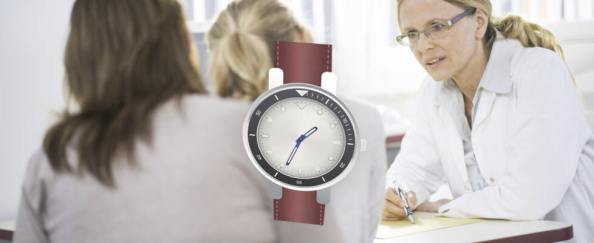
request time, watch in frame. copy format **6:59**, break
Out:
**1:34**
